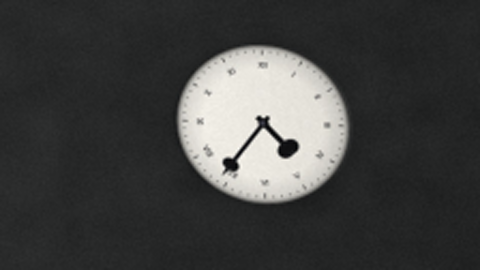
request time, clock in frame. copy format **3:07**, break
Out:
**4:36**
